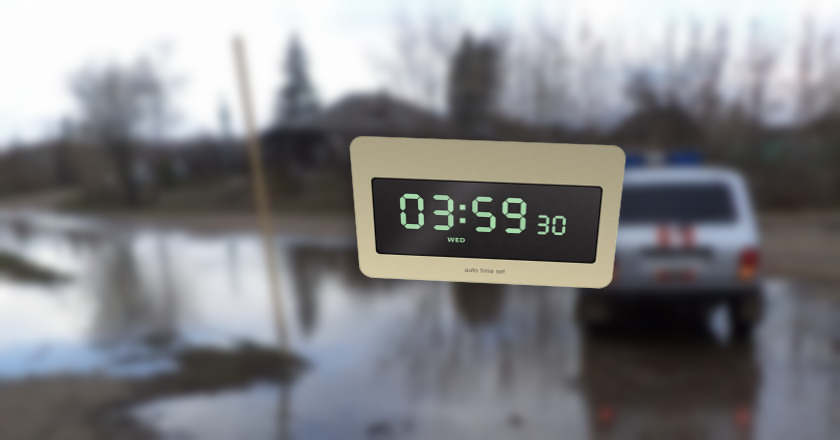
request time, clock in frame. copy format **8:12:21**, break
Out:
**3:59:30**
